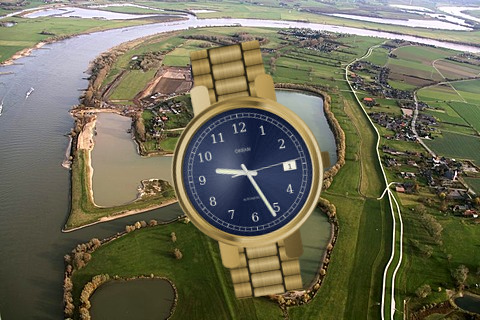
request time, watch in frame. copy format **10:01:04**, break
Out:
**9:26:14**
